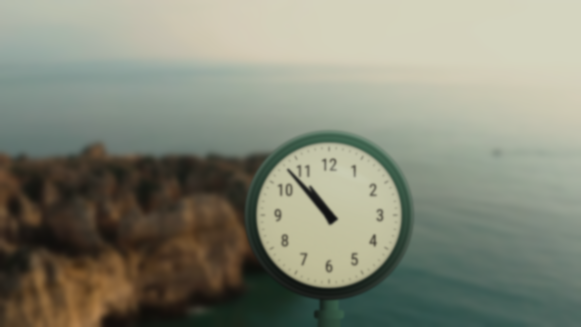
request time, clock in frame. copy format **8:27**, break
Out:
**10:53**
